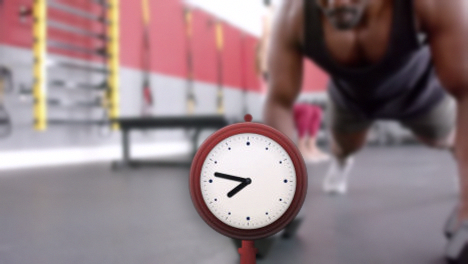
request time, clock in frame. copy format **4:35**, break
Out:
**7:47**
